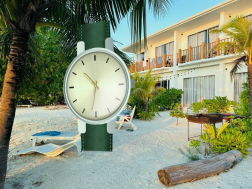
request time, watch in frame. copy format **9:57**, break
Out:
**10:32**
